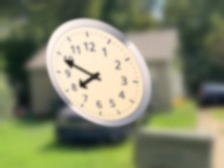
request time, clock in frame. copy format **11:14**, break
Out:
**7:49**
